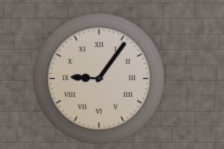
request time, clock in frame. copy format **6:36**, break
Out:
**9:06**
